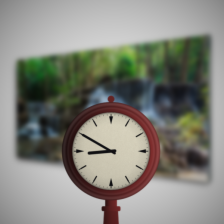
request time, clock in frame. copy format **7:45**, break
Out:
**8:50**
